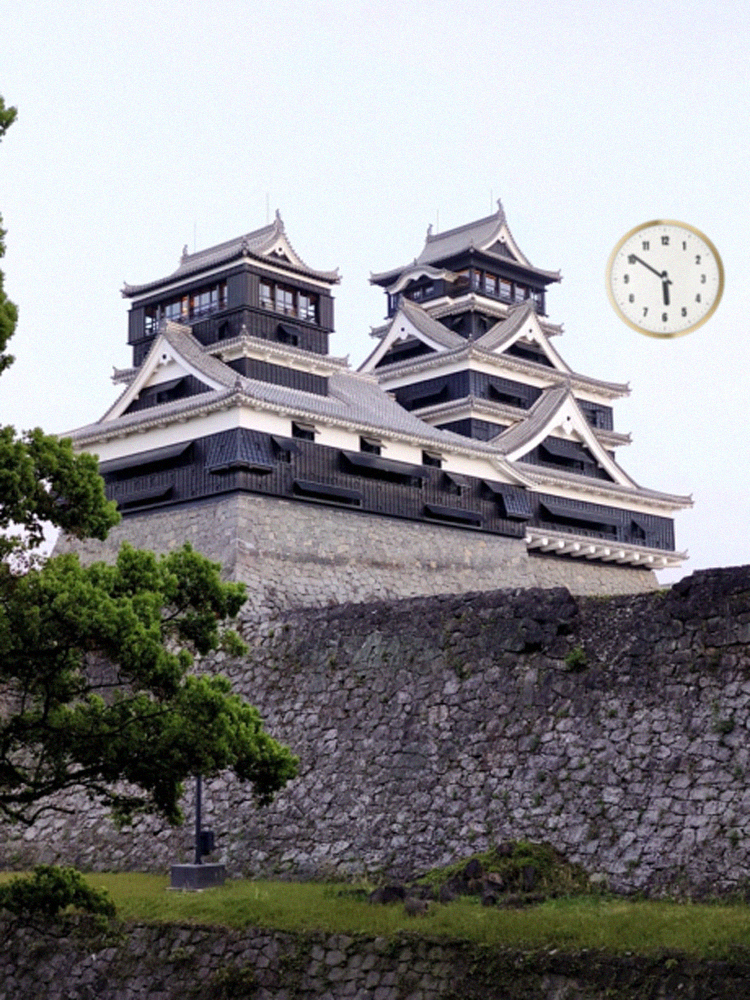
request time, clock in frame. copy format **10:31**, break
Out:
**5:51**
